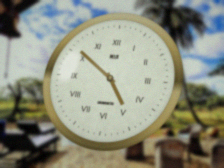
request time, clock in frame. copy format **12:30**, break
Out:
**4:51**
